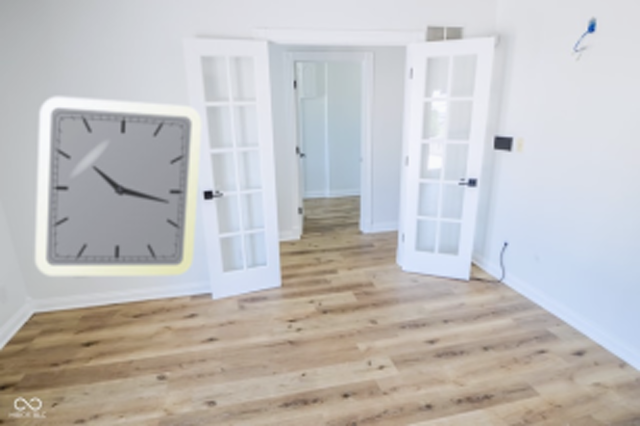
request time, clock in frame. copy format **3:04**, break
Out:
**10:17**
